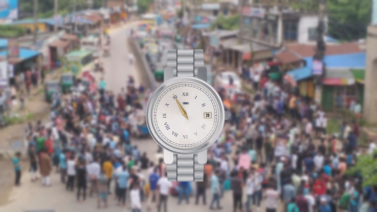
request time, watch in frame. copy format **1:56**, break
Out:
**10:55**
